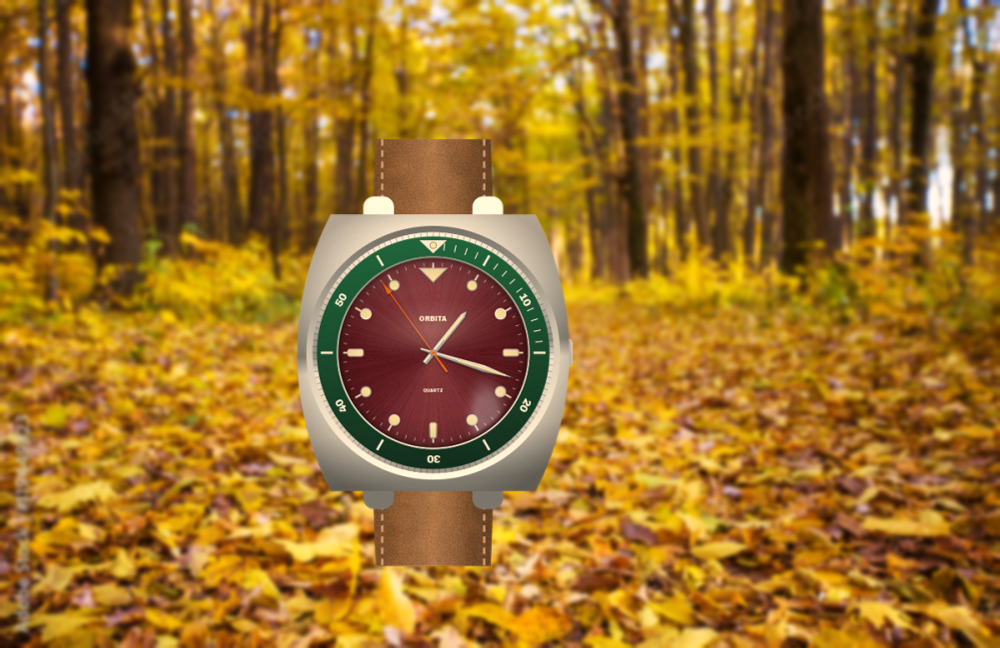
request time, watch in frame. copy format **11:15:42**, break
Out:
**1:17:54**
